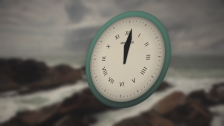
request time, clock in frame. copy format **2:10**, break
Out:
**12:01**
